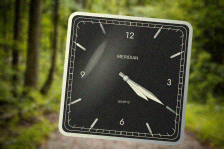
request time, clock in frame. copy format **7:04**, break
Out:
**4:20**
